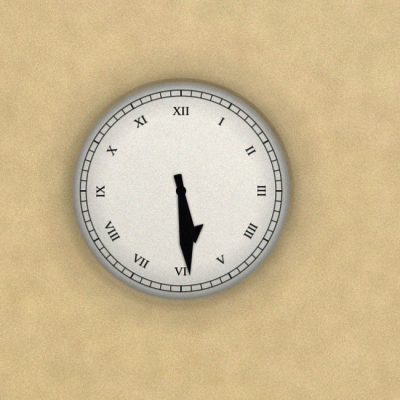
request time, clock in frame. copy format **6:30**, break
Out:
**5:29**
